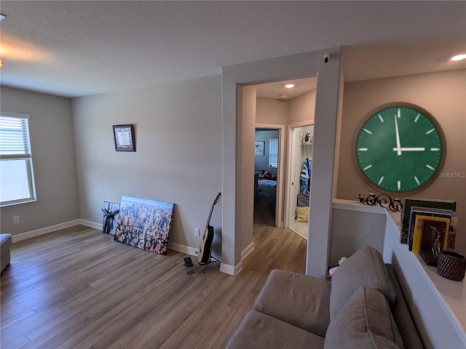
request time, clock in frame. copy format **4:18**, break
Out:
**2:59**
